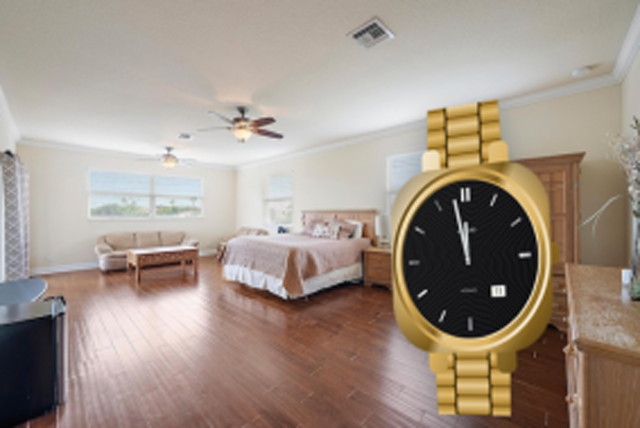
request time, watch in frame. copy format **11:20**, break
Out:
**11:58**
